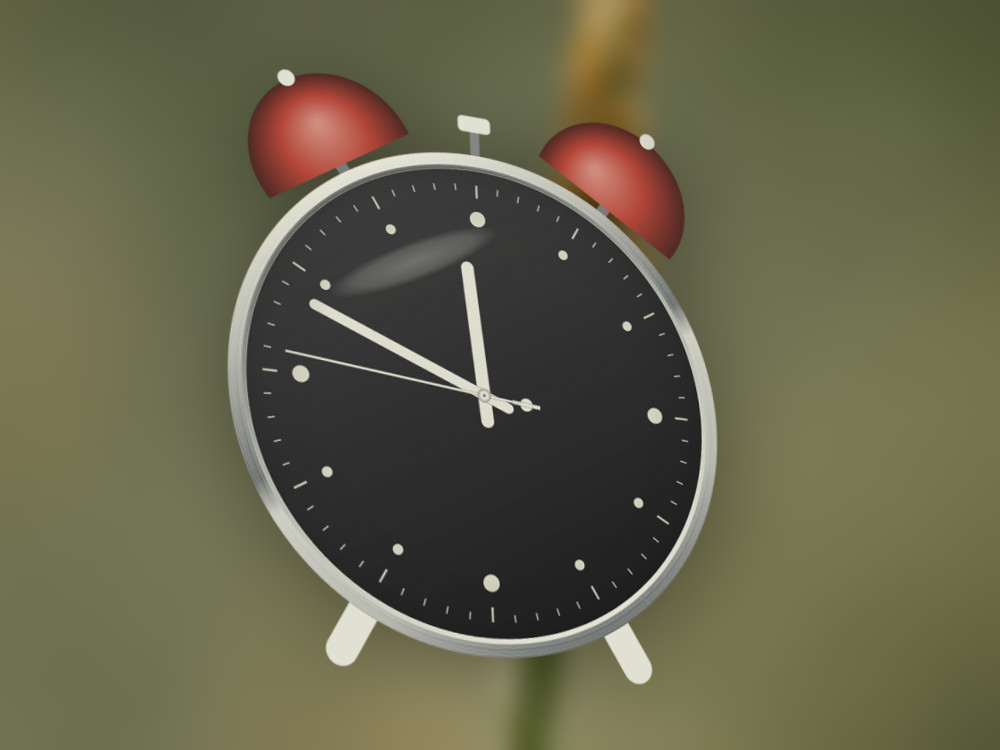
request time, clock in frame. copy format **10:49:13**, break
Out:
**11:48:46**
